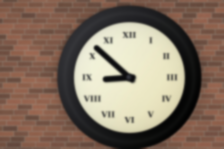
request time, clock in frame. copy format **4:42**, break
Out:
**8:52**
